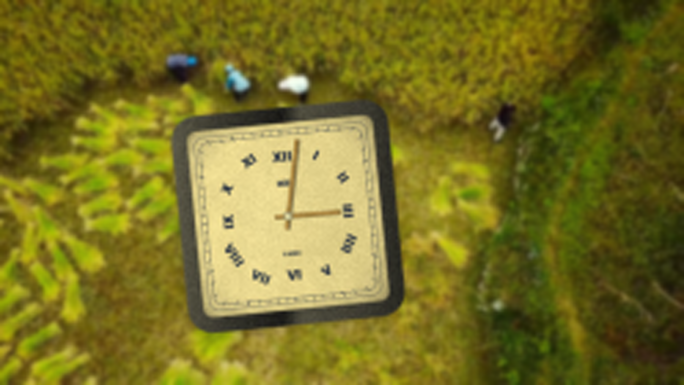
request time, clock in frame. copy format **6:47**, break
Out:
**3:02**
